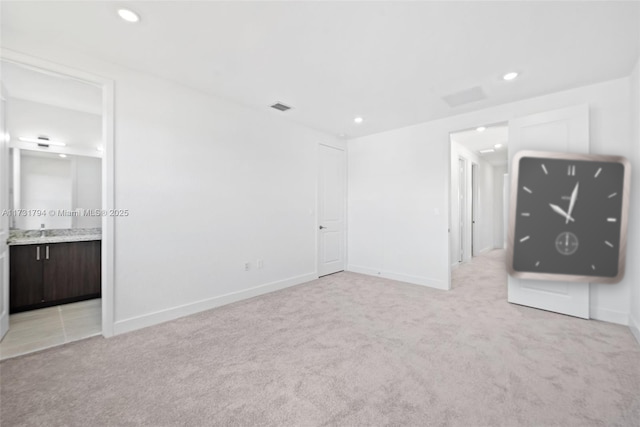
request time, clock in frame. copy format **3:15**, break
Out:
**10:02**
